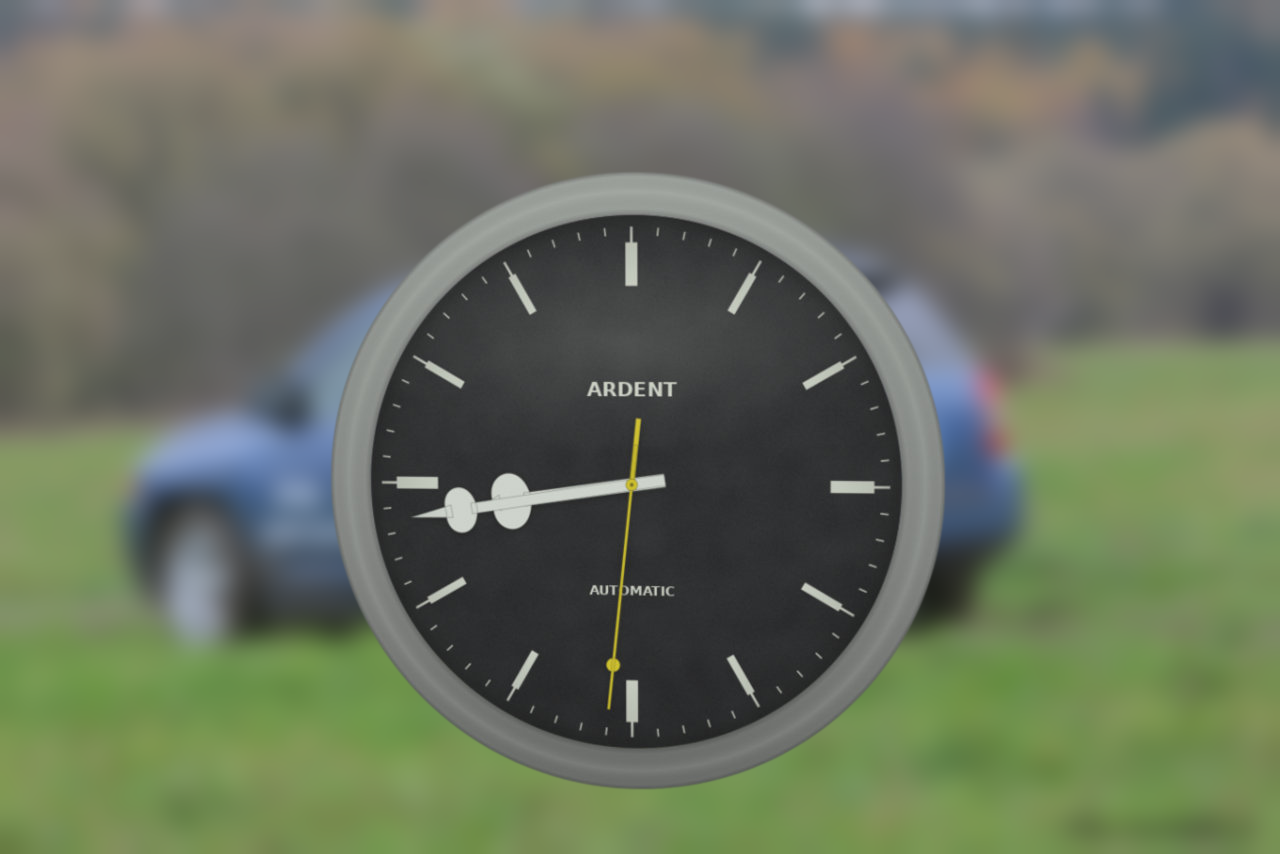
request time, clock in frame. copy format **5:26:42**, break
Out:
**8:43:31**
